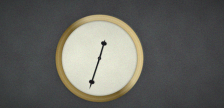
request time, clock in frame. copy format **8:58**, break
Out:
**12:33**
